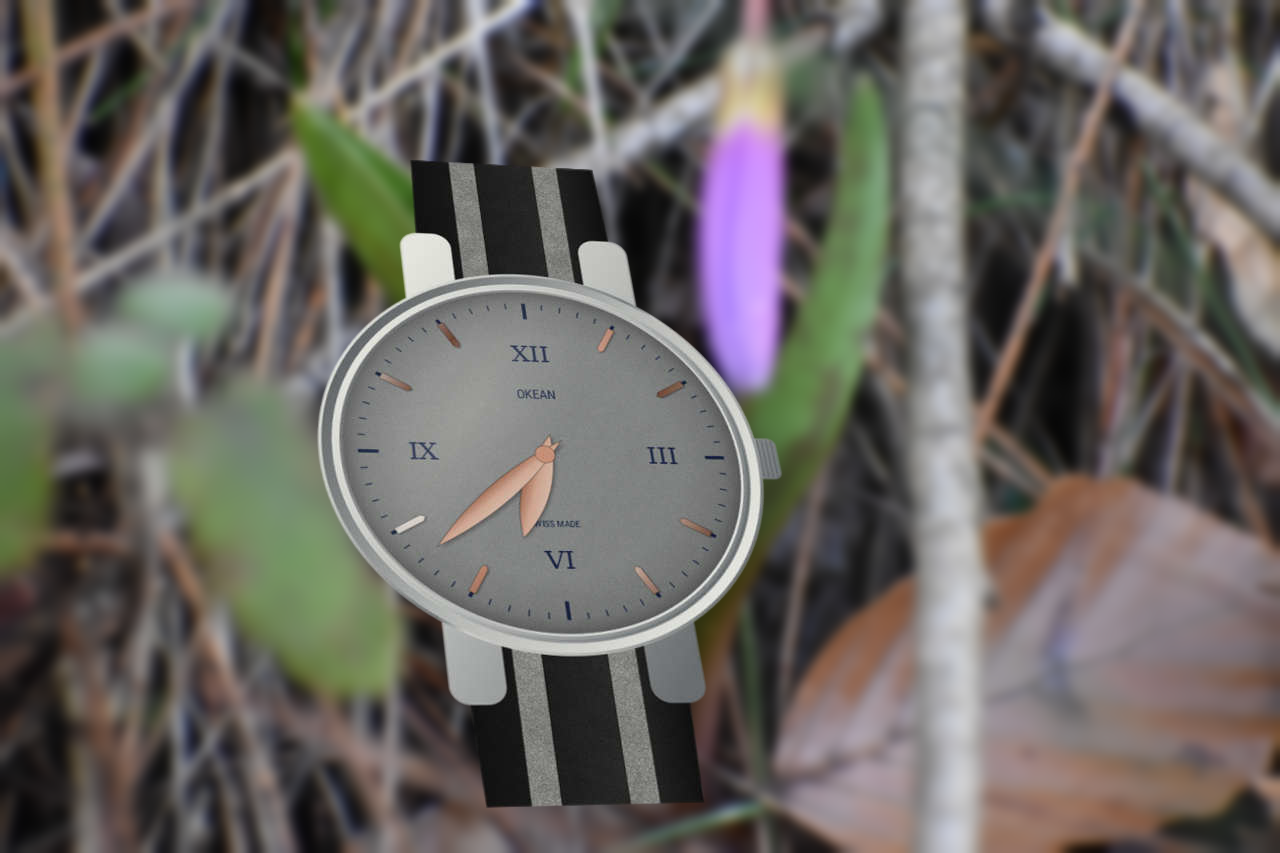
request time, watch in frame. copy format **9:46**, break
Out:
**6:38**
